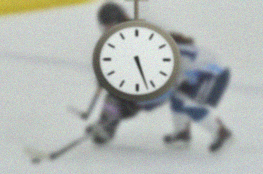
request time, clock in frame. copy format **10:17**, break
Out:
**5:27**
